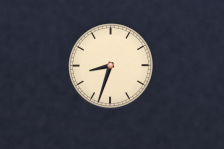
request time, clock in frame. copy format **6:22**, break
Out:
**8:33**
